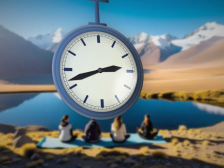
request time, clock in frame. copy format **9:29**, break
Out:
**2:42**
